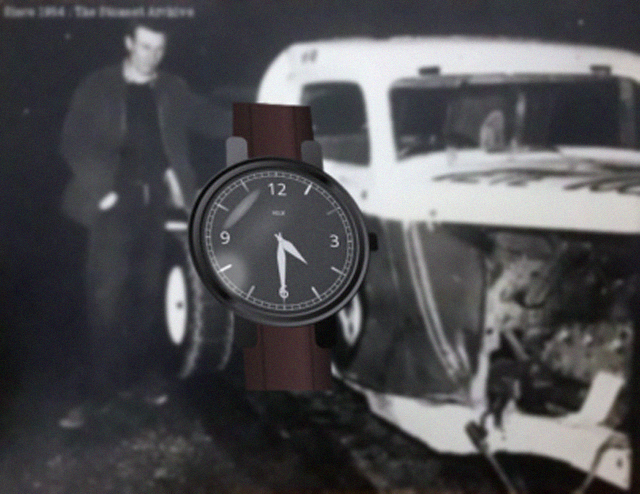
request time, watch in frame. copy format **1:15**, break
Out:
**4:30**
